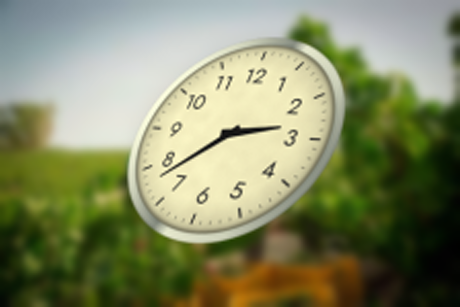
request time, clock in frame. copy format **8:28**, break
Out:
**2:38**
